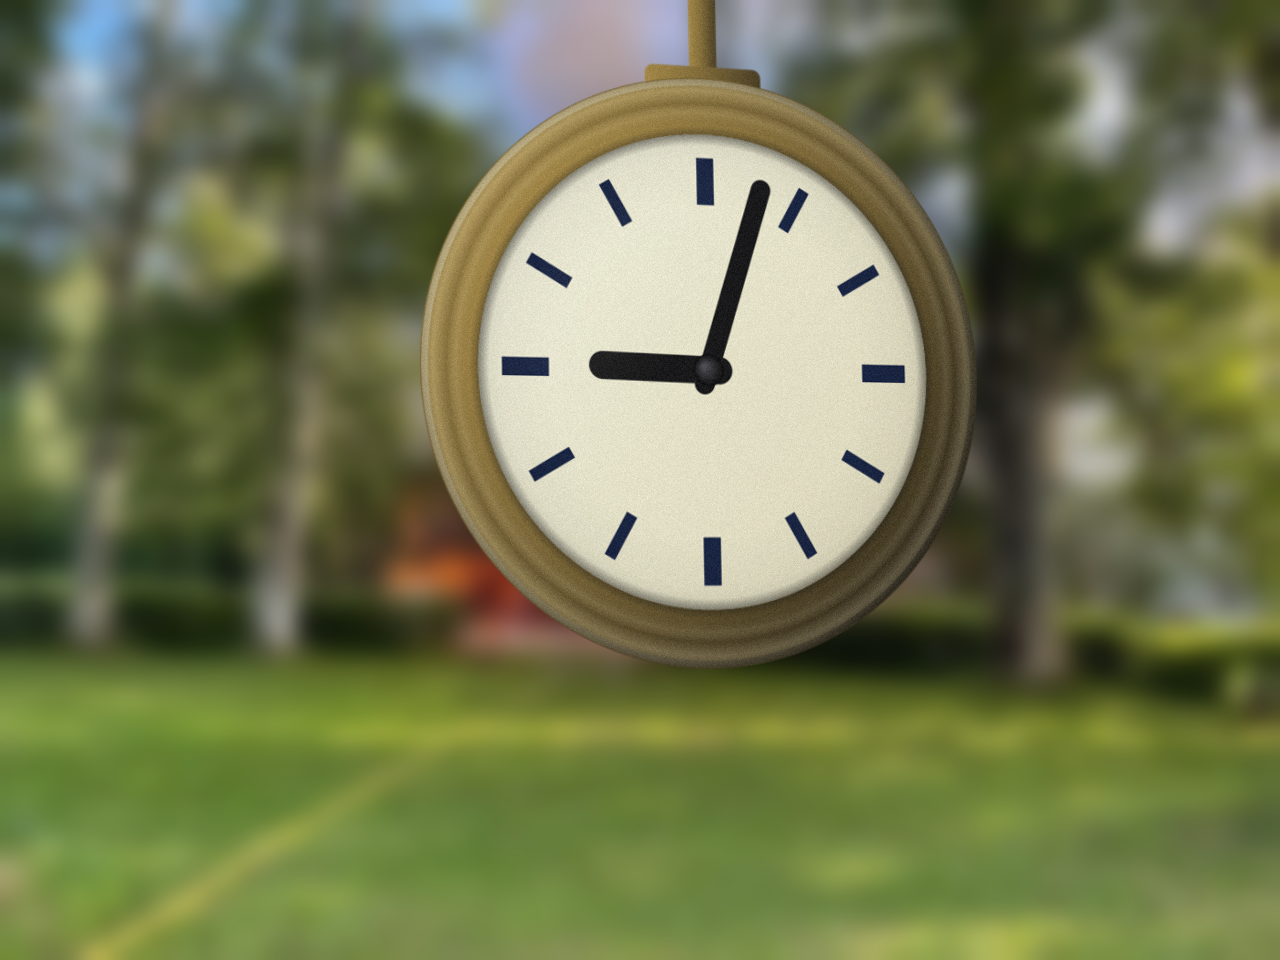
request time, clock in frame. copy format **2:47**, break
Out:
**9:03**
